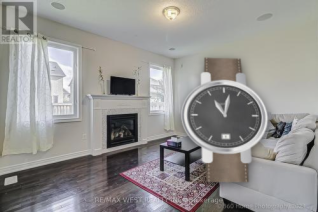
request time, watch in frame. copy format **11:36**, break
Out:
**11:02**
